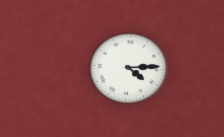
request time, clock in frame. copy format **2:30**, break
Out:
**4:14**
